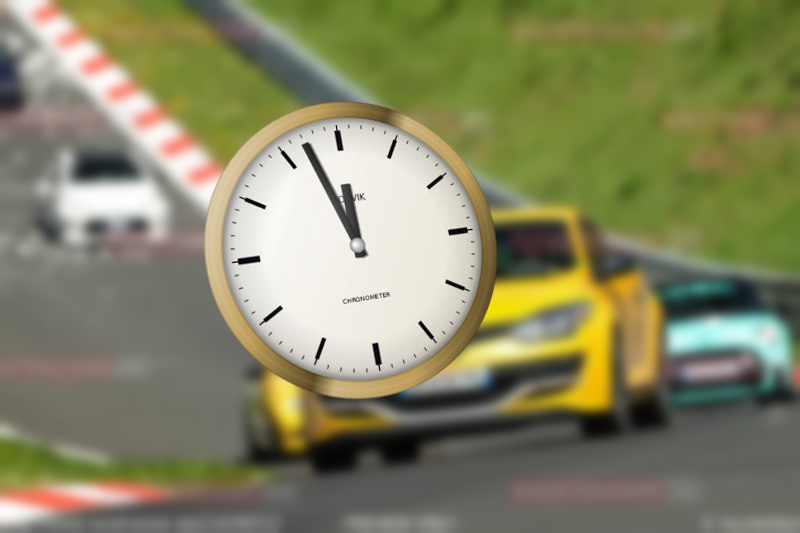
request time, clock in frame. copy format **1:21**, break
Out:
**11:57**
